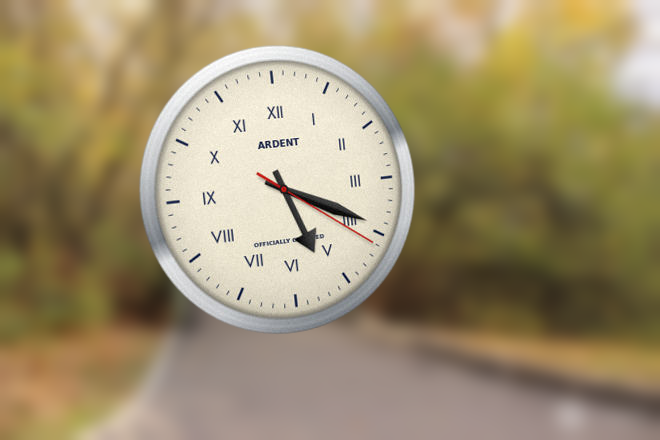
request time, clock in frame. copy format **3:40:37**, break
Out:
**5:19:21**
